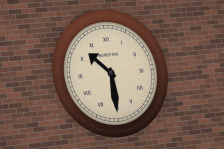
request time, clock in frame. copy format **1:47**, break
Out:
**10:30**
